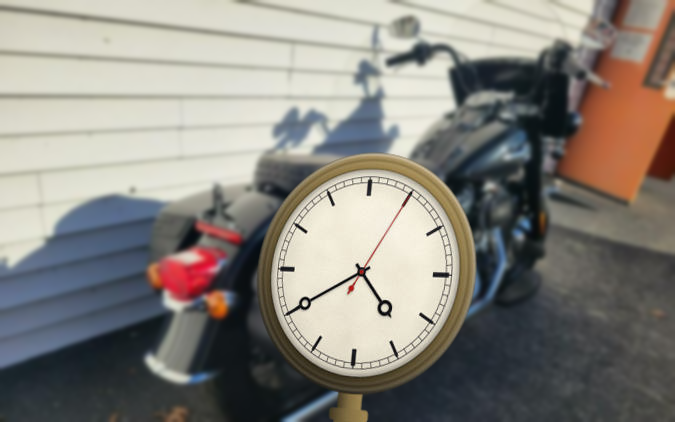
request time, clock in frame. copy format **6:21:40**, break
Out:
**4:40:05**
